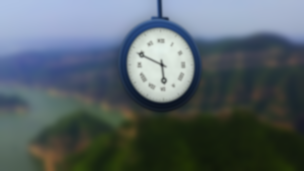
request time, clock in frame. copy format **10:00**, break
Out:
**5:49**
